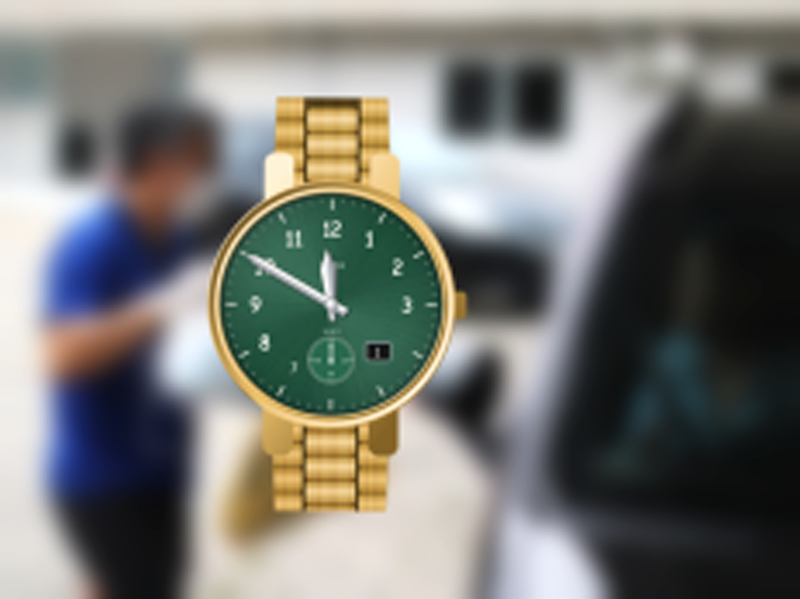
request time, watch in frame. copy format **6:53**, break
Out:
**11:50**
